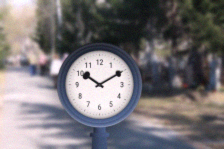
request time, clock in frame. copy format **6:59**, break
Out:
**10:10**
